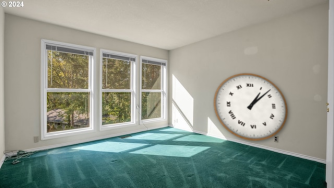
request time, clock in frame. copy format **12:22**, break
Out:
**1:08**
